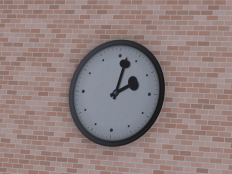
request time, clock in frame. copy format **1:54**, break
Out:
**2:02**
